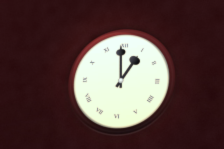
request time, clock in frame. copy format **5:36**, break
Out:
**12:59**
